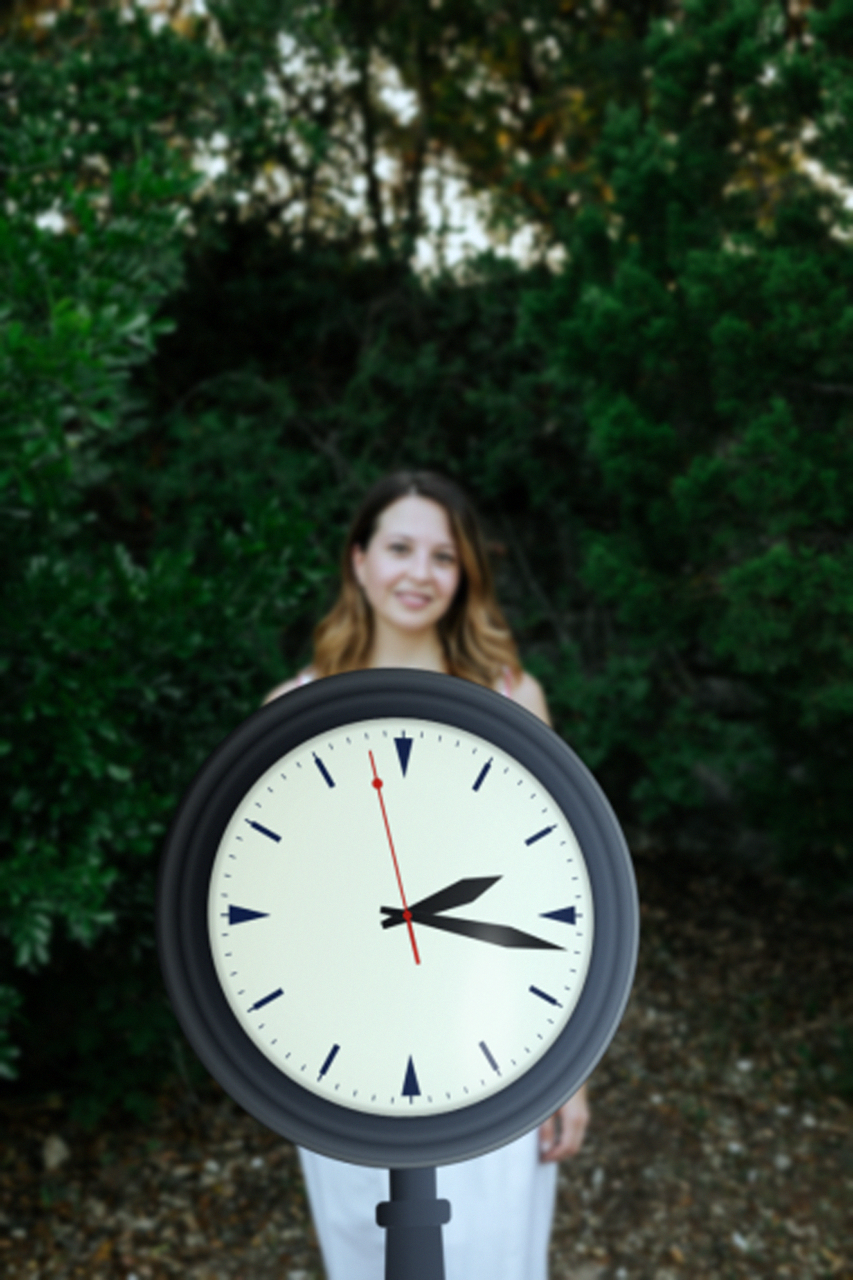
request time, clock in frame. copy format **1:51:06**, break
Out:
**2:16:58**
